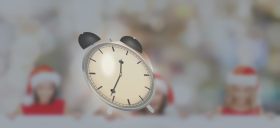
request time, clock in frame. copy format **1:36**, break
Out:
**12:36**
